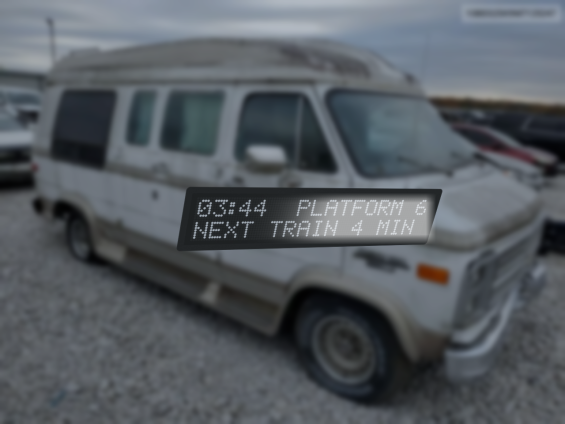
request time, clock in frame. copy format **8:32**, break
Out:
**3:44**
